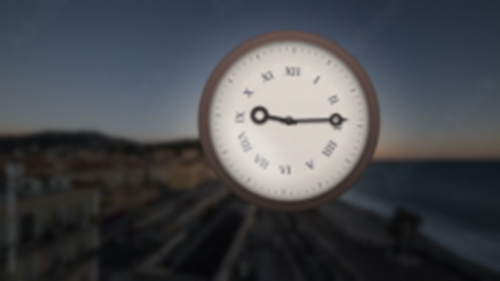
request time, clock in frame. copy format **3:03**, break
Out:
**9:14**
